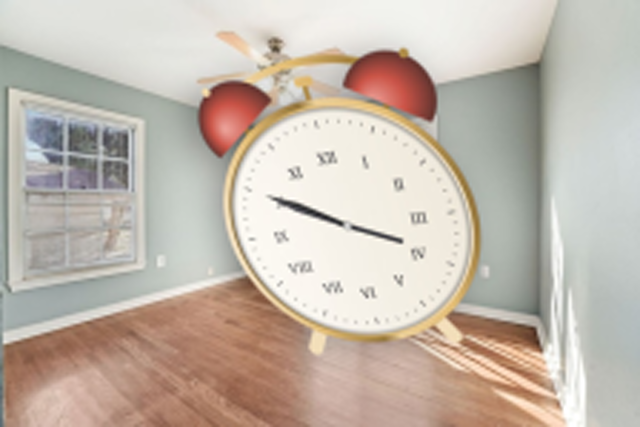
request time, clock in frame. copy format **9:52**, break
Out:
**3:50**
